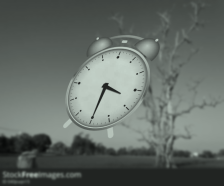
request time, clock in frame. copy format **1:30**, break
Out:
**3:30**
